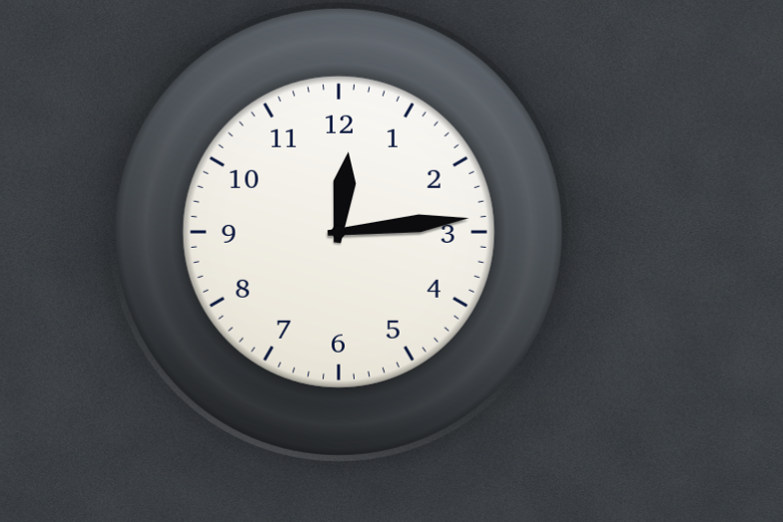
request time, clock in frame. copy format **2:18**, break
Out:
**12:14**
